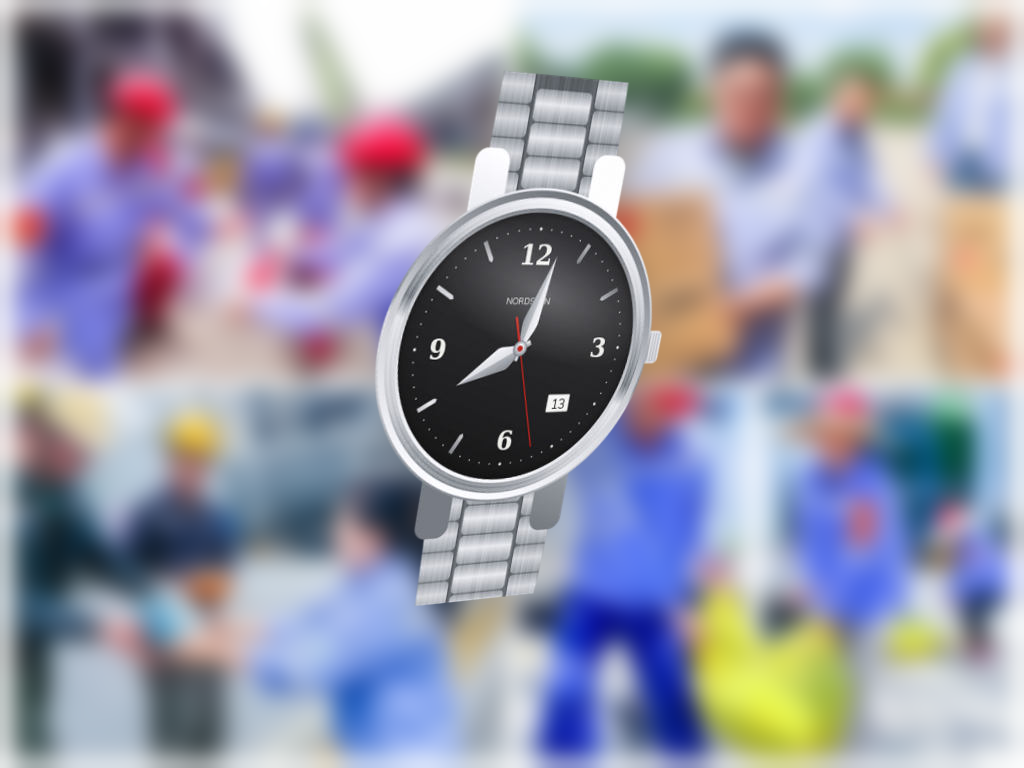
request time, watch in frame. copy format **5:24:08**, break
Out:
**8:02:27**
